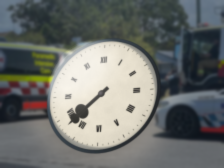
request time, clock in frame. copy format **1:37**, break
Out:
**7:38**
